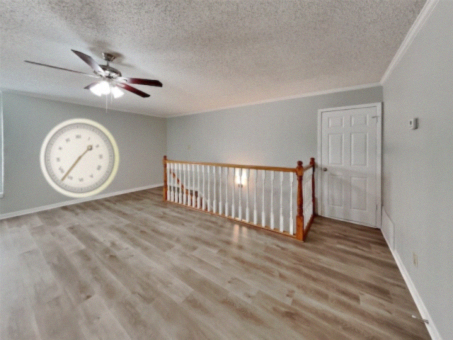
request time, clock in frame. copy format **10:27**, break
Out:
**1:37**
